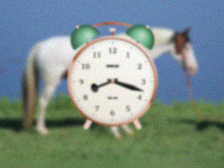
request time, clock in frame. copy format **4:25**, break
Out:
**8:18**
